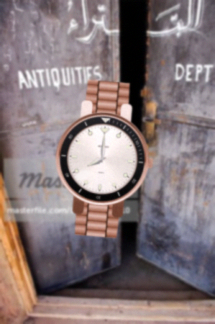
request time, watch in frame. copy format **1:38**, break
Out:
**8:00**
